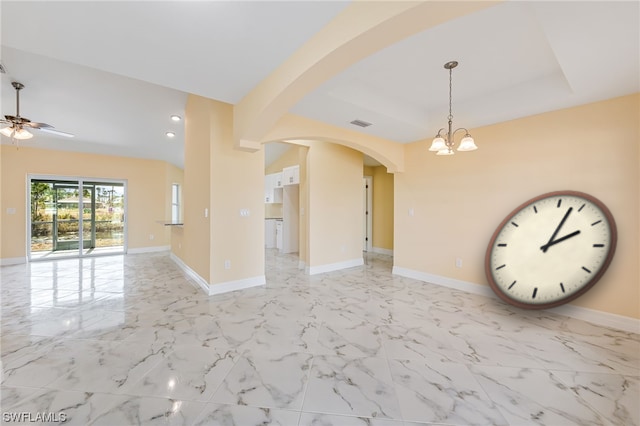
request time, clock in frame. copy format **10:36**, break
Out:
**2:03**
